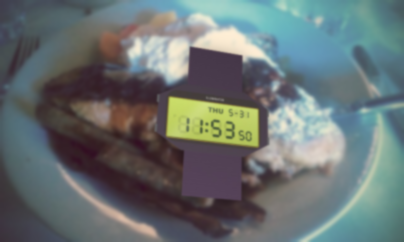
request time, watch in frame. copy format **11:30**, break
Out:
**11:53**
